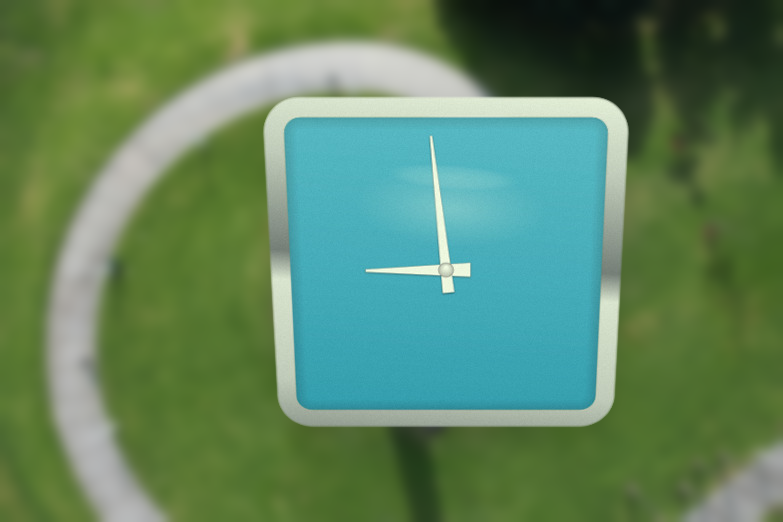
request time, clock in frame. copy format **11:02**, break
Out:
**8:59**
